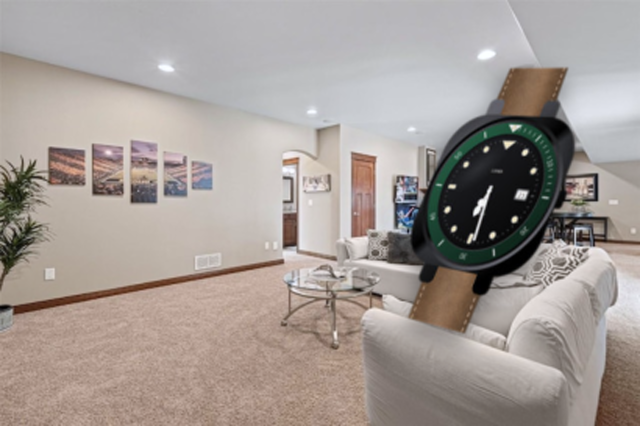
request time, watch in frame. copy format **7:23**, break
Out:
**6:29**
